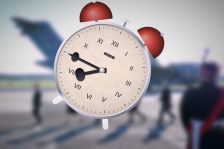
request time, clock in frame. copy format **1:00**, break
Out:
**7:45**
